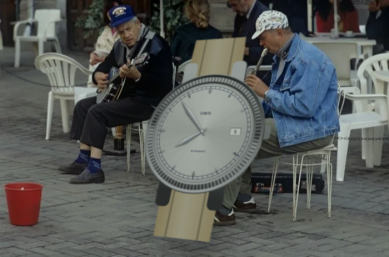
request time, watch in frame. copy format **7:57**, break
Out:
**7:53**
